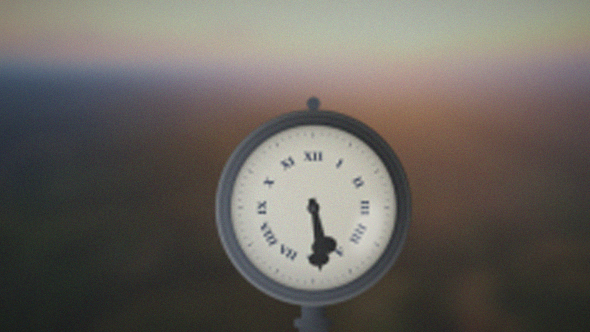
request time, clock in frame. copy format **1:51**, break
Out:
**5:29**
